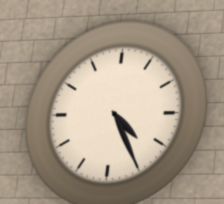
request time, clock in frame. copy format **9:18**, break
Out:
**4:25**
